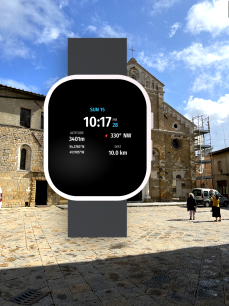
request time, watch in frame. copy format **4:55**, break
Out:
**10:17**
